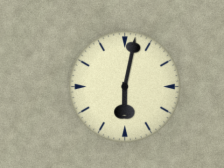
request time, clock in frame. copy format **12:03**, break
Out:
**6:02**
